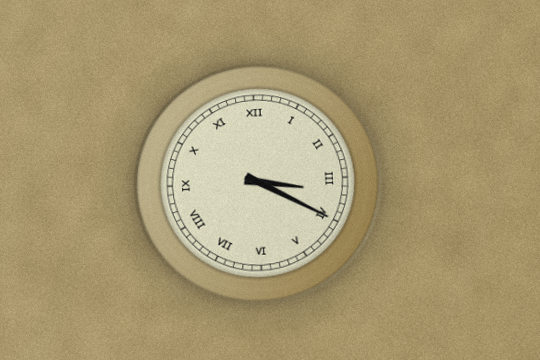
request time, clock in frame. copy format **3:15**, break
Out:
**3:20**
